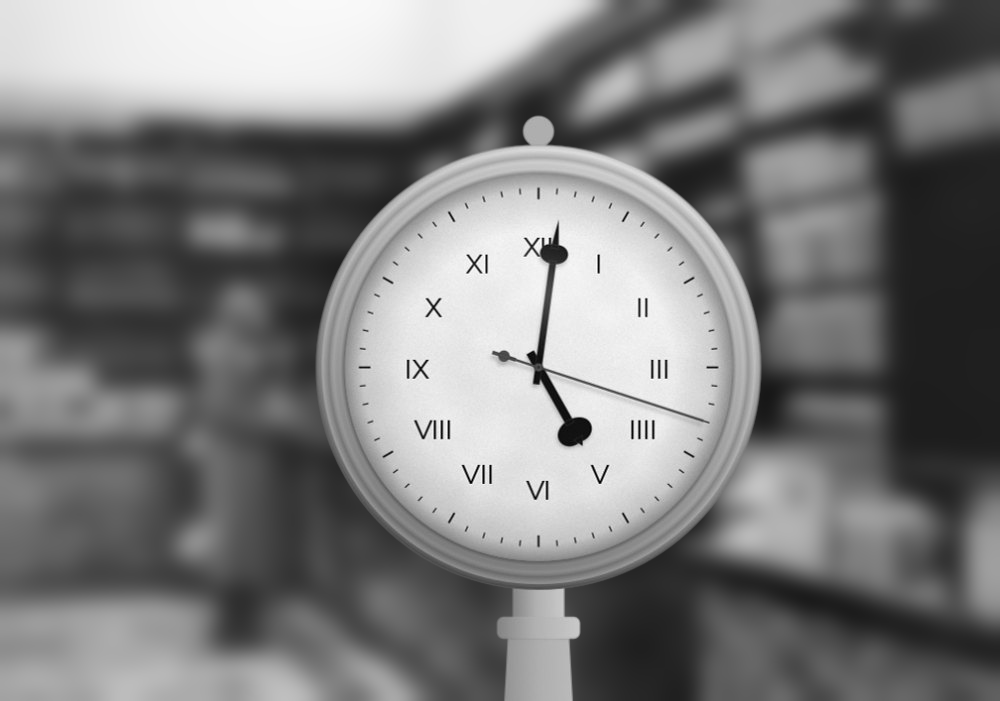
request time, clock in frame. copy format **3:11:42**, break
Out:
**5:01:18**
